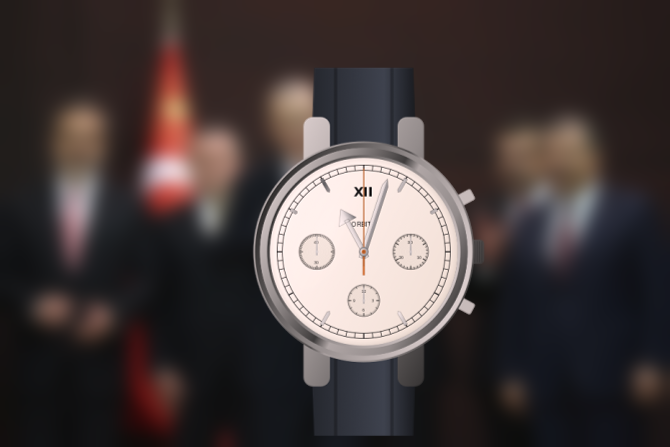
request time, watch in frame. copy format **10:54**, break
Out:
**11:03**
